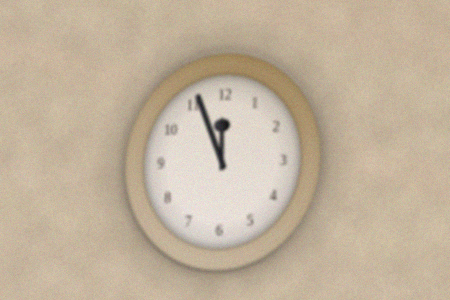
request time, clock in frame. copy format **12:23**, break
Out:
**11:56**
